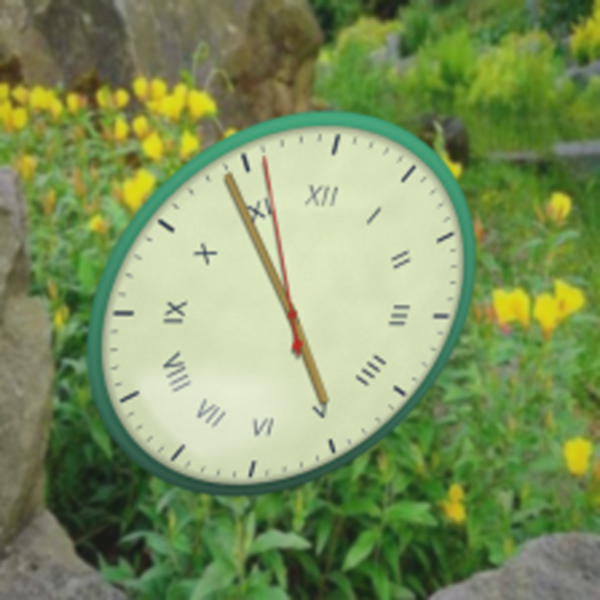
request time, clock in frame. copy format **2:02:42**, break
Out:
**4:53:56**
